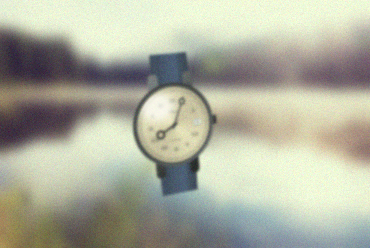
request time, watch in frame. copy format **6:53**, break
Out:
**8:04**
